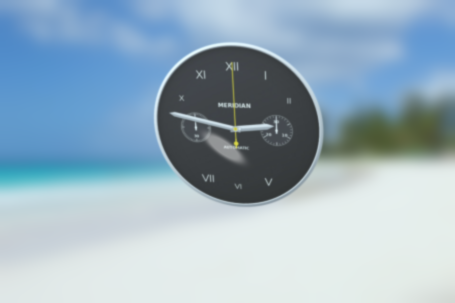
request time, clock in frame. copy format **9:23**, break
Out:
**2:47**
